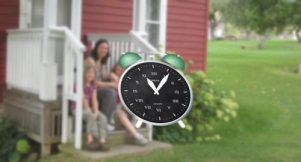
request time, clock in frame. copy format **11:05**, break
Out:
**11:06**
